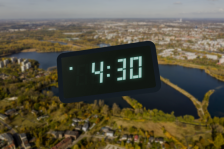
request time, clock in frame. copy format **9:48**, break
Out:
**4:30**
